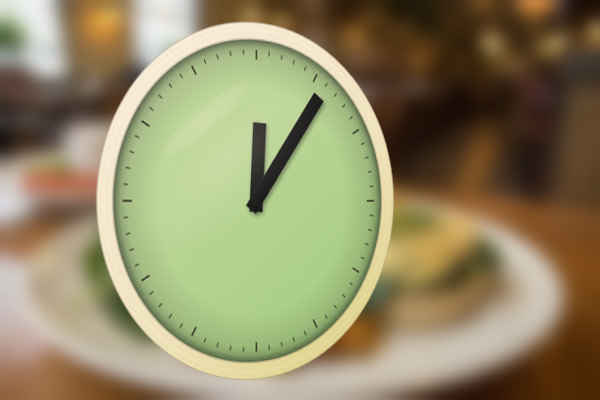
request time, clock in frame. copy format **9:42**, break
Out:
**12:06**
